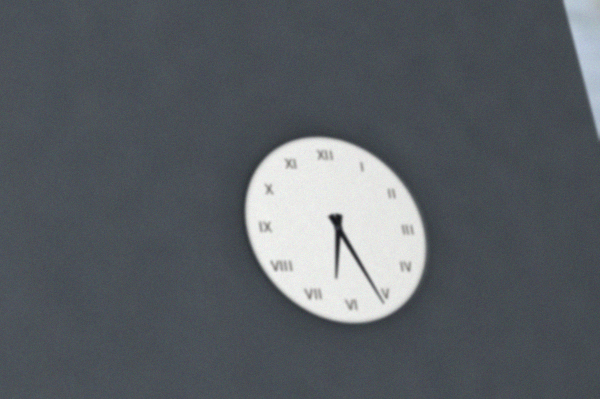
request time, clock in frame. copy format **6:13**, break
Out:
**6:26**
